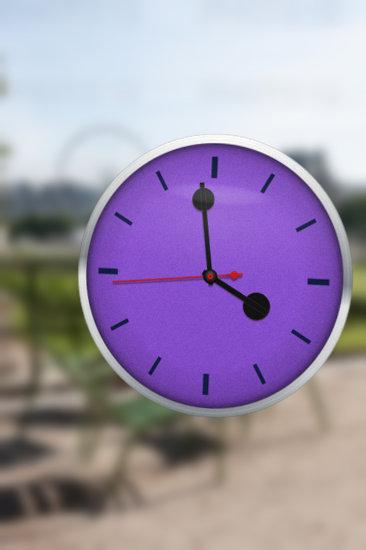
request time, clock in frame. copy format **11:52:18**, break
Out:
**3:58:44**
